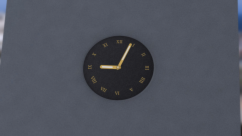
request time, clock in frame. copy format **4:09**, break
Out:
**9:04**
